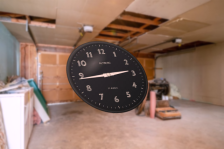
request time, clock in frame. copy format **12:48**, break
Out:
**2:44**
